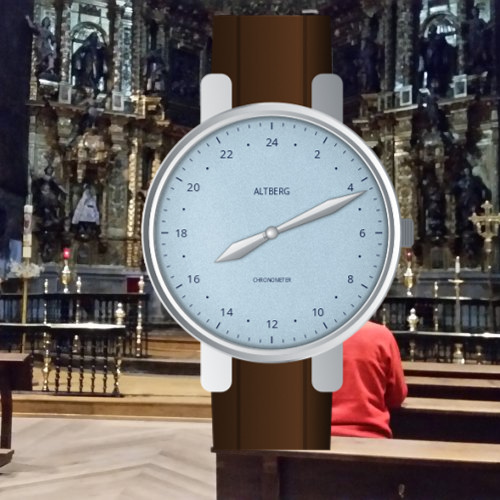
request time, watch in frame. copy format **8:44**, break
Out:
**16:11**
